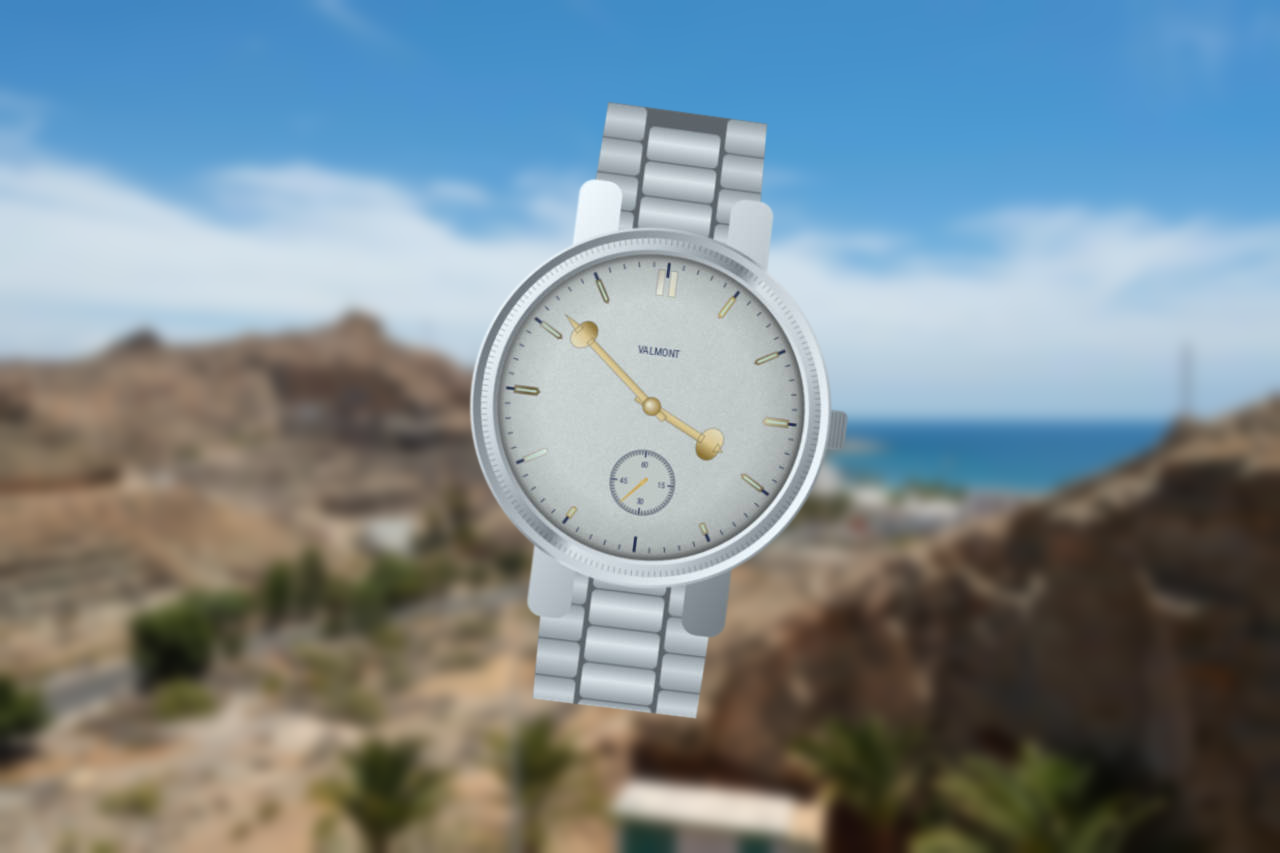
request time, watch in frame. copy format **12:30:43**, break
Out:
**3:51:37**
